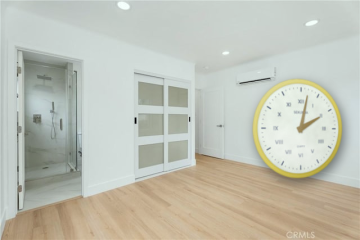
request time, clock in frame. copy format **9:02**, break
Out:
**2:02**
